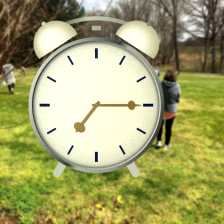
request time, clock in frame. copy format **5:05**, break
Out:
**7:15**
